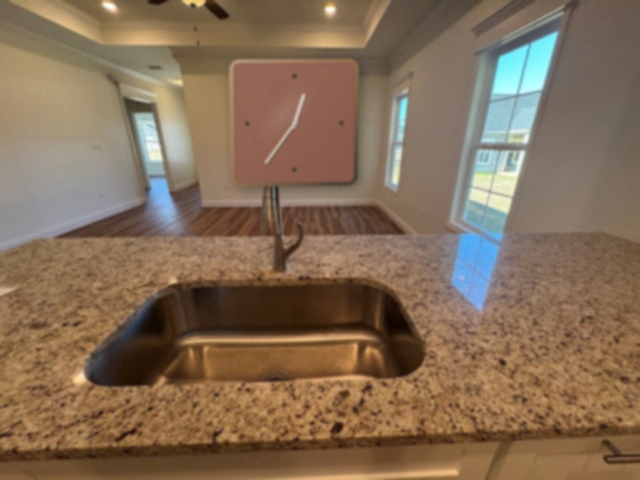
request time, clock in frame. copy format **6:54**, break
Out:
**12:36**
